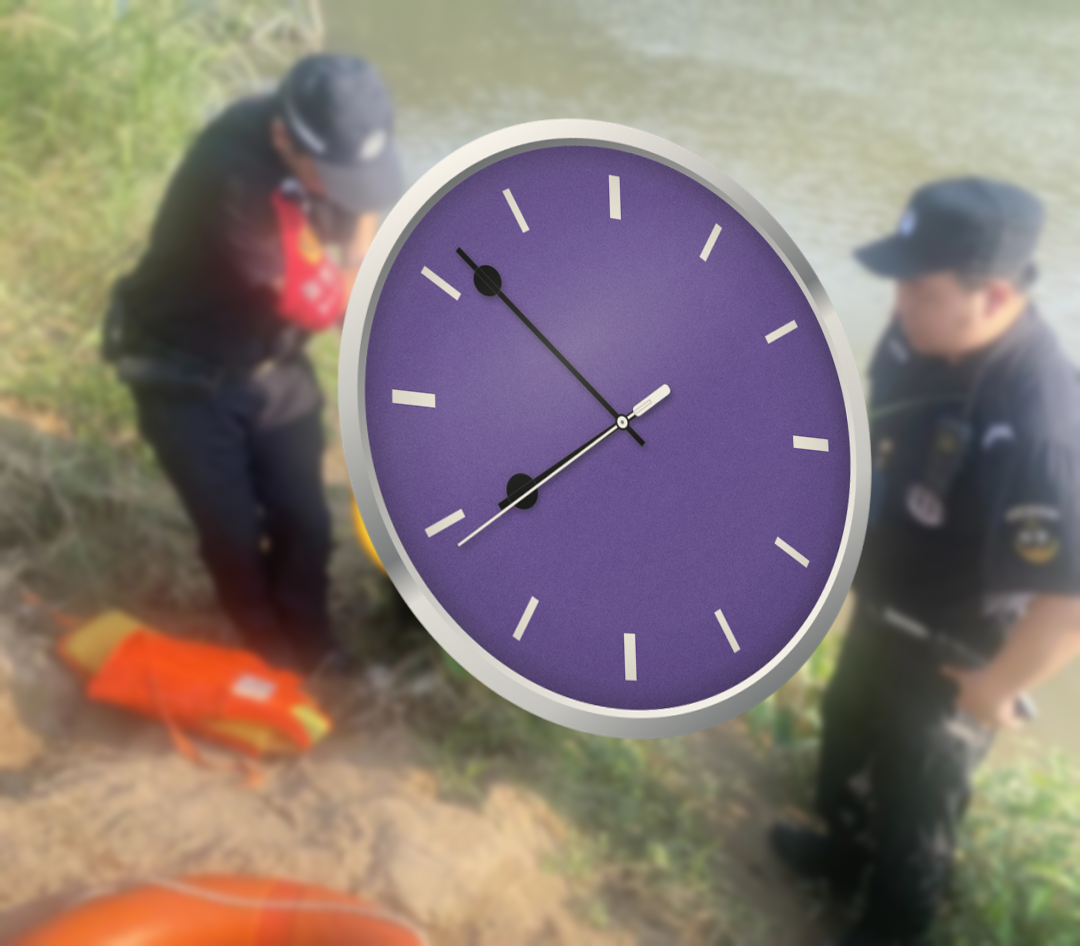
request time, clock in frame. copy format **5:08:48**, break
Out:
**7:51:39**
